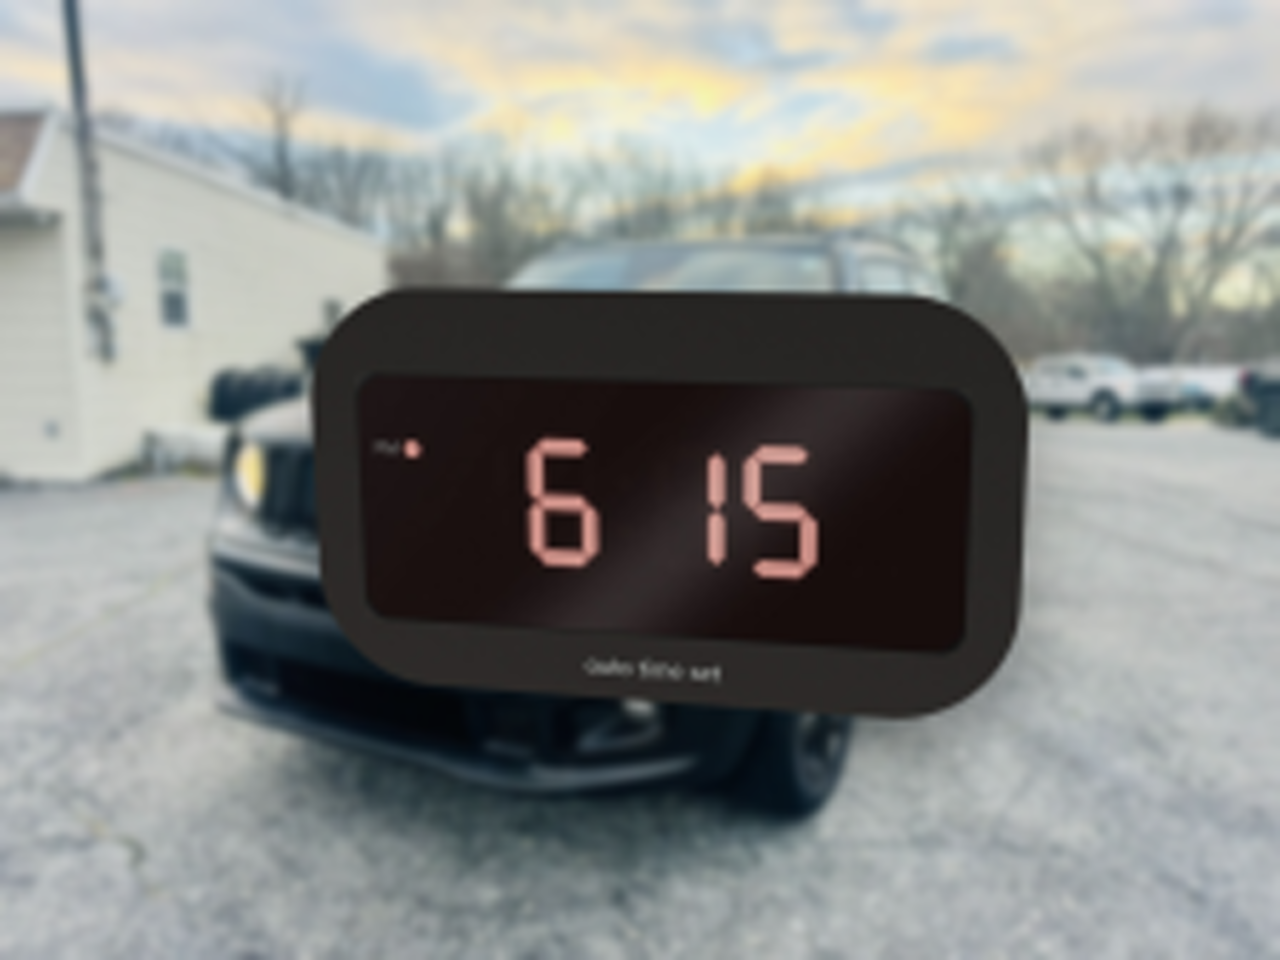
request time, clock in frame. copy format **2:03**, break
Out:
**6:15**
